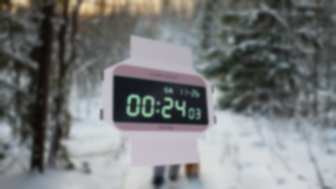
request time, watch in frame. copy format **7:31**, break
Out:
**0:24**
